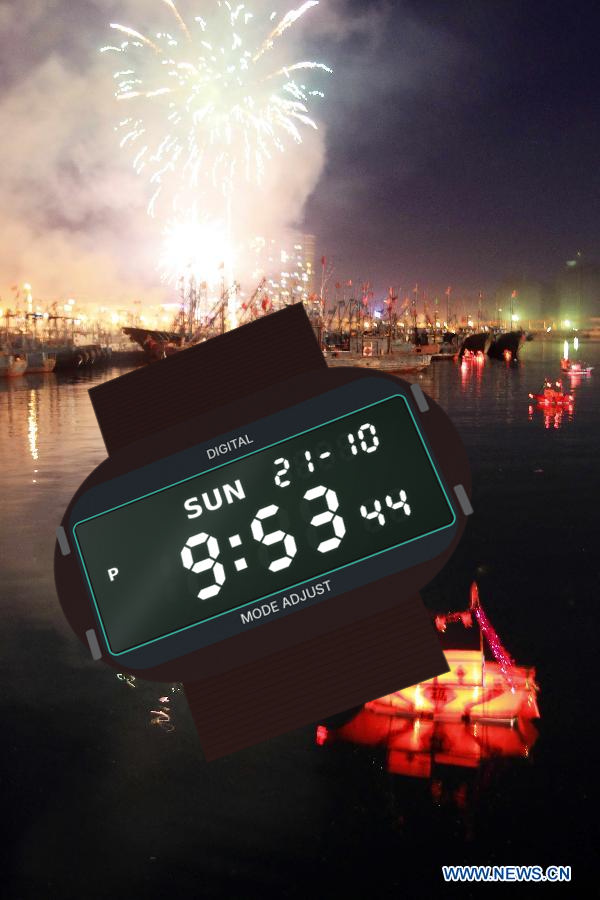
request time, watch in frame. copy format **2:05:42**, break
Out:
**9:53:44**
